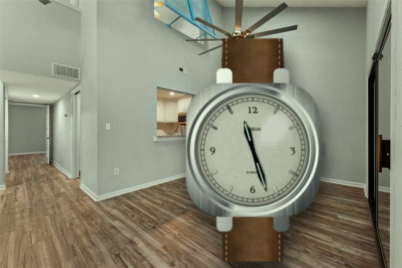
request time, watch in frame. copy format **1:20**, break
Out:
**11:27**
